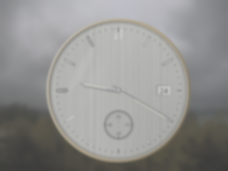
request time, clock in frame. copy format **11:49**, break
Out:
**9:20**
